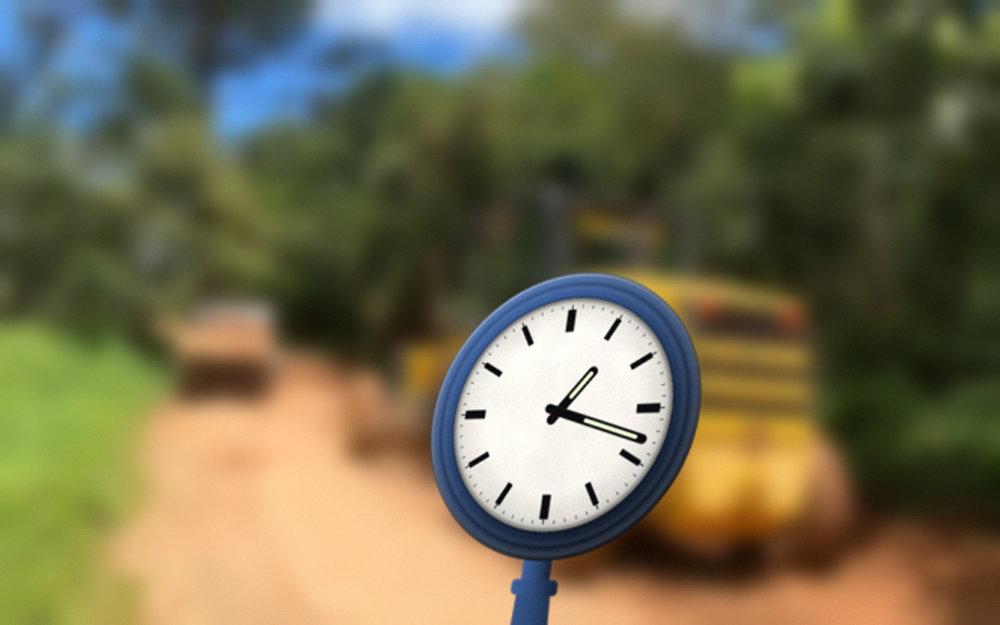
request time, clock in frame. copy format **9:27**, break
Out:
**1:18**
